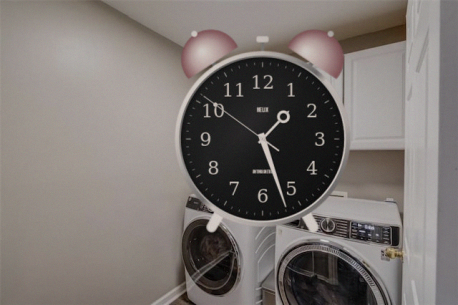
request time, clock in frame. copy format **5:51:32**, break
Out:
**1:26:51**
